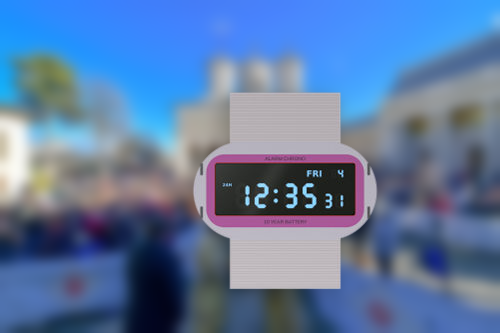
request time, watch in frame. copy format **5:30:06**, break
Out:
**12:35:31**
